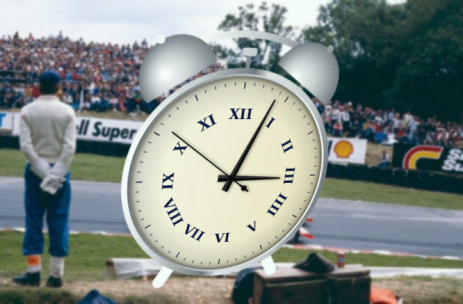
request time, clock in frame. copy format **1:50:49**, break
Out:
**3:03:51**
